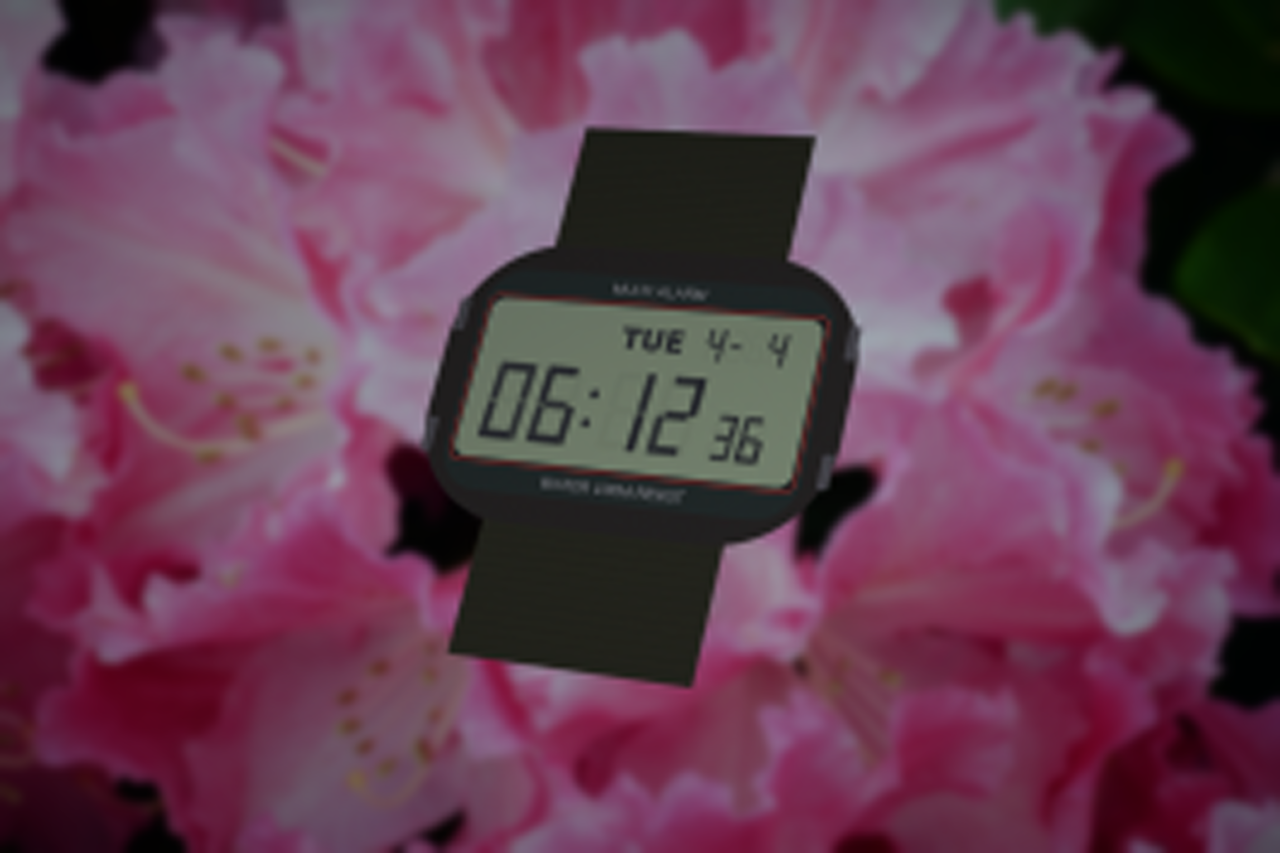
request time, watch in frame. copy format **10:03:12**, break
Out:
**6:12:36**
